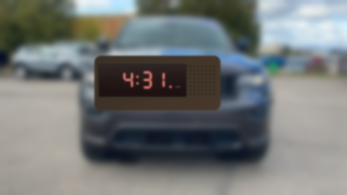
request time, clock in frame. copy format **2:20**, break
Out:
**4:31**
